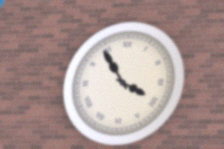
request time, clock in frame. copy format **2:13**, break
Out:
**3:54**
